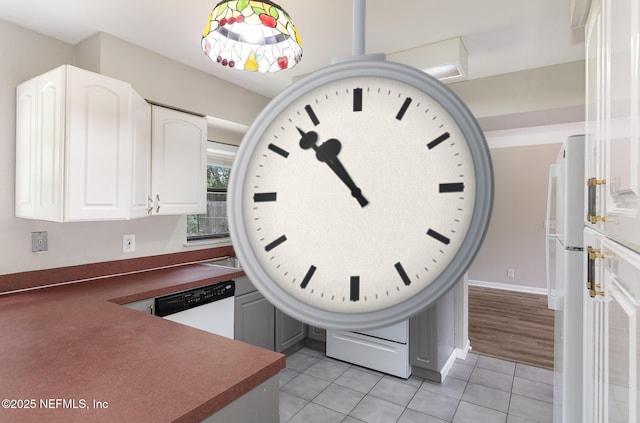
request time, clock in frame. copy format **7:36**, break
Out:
**10:53**
